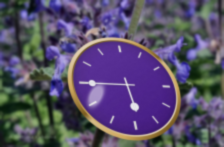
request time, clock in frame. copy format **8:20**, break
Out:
**5:45**
